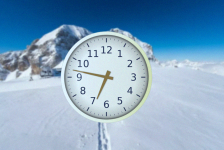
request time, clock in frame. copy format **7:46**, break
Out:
**6:47**
